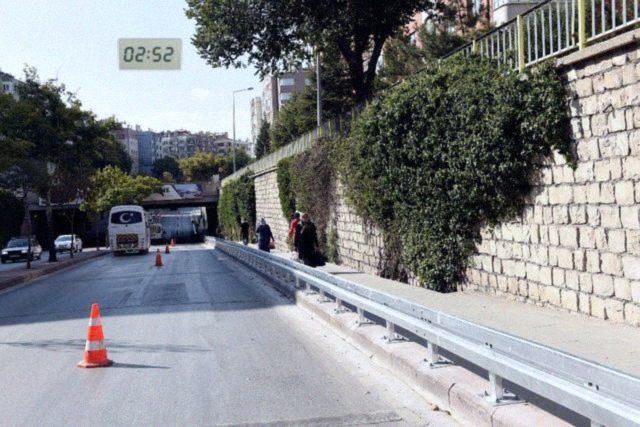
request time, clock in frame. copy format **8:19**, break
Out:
**2:52**
